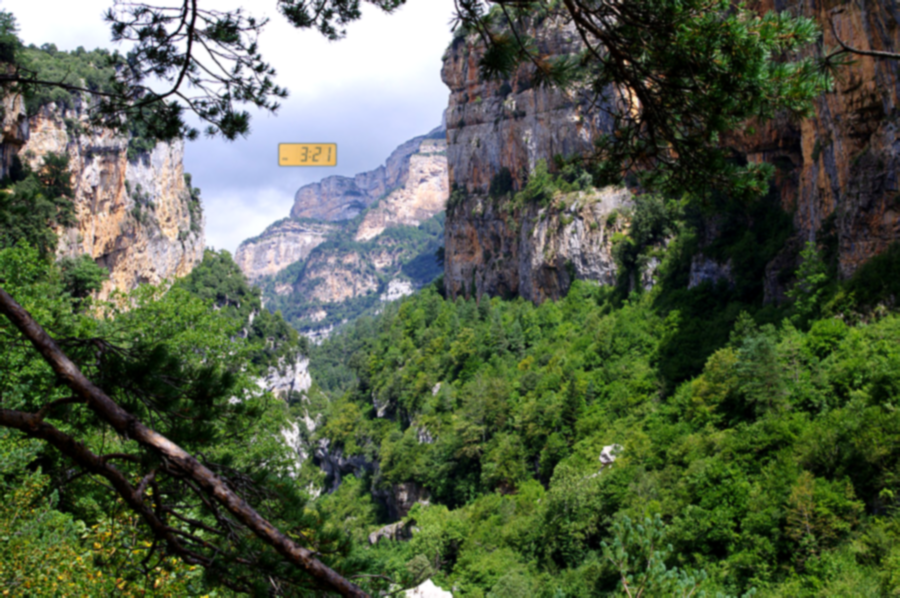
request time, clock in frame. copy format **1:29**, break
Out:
**3:21**
